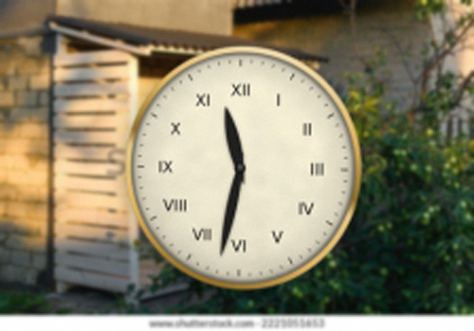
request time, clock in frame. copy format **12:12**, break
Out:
**11:32**
